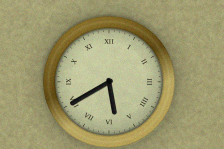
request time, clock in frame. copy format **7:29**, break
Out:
**5:40**
